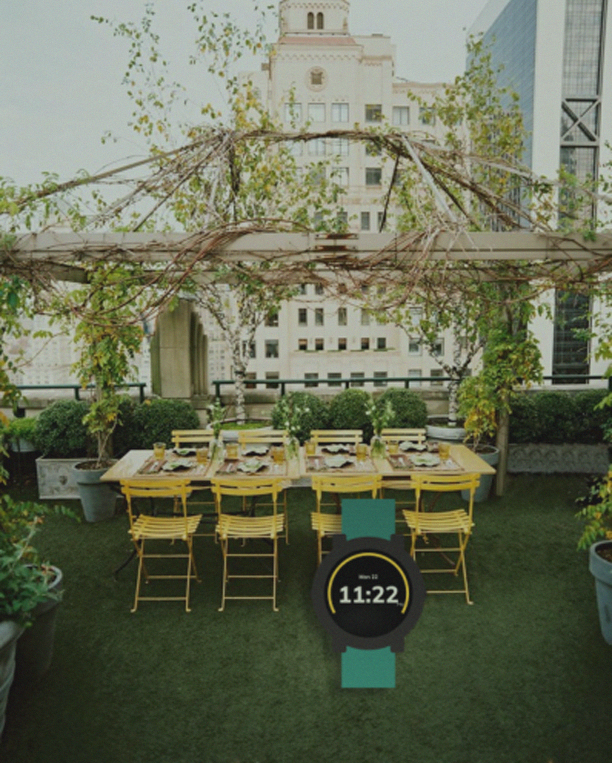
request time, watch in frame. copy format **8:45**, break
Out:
**11:22**
